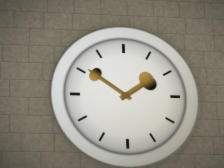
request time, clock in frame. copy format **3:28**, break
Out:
**1:51**
